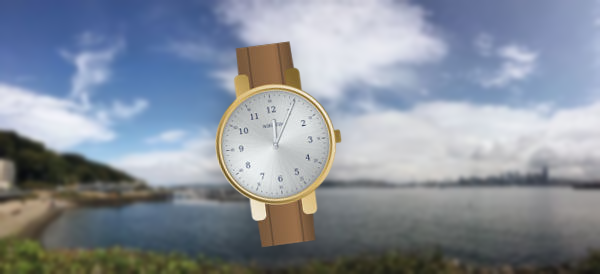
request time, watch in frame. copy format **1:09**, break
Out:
**12:05**
